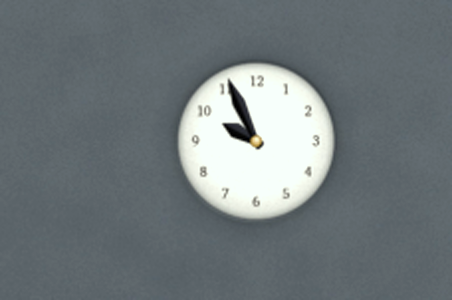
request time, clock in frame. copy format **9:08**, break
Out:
**9:56**
